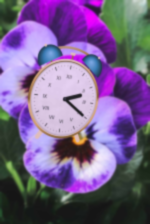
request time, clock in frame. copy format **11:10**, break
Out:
**2:20**
